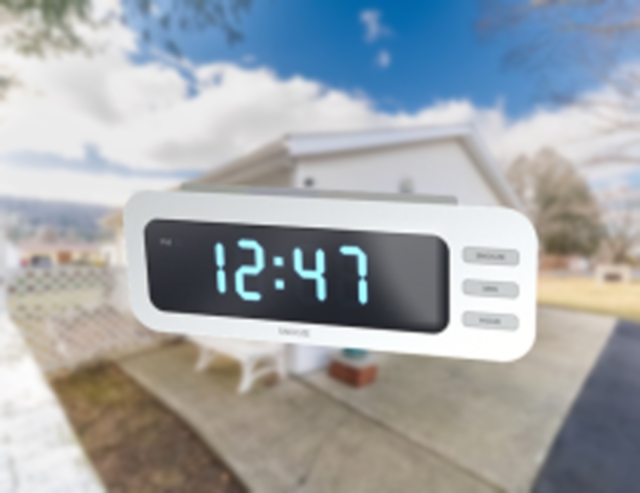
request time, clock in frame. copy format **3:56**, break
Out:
**12:47**
